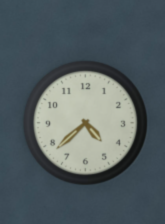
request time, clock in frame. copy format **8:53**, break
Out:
**4:38**
